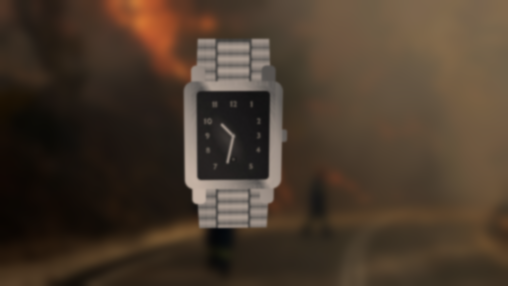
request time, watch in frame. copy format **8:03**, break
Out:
**10:32**
